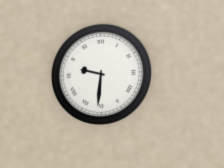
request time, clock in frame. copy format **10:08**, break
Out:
**9:31**
